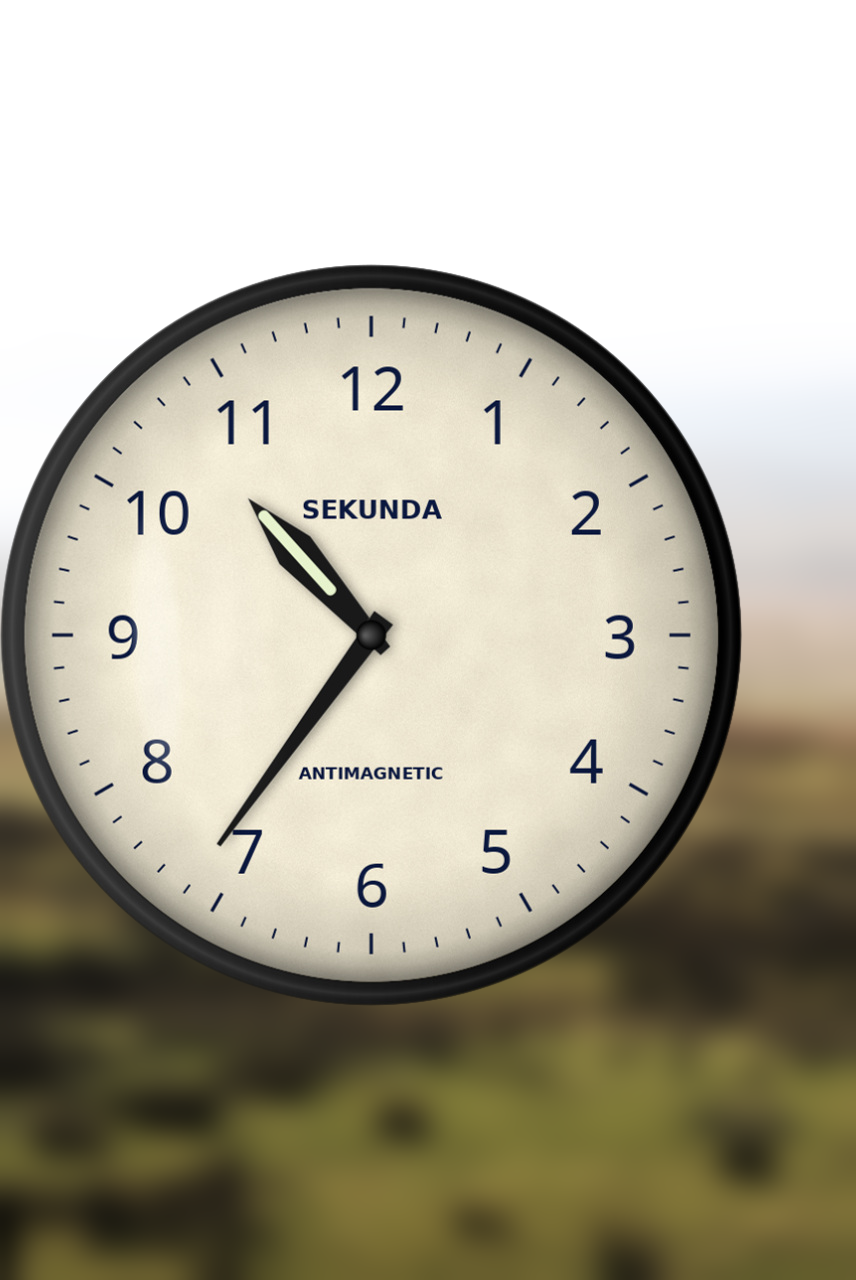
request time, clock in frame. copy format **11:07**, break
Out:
**10:36**
